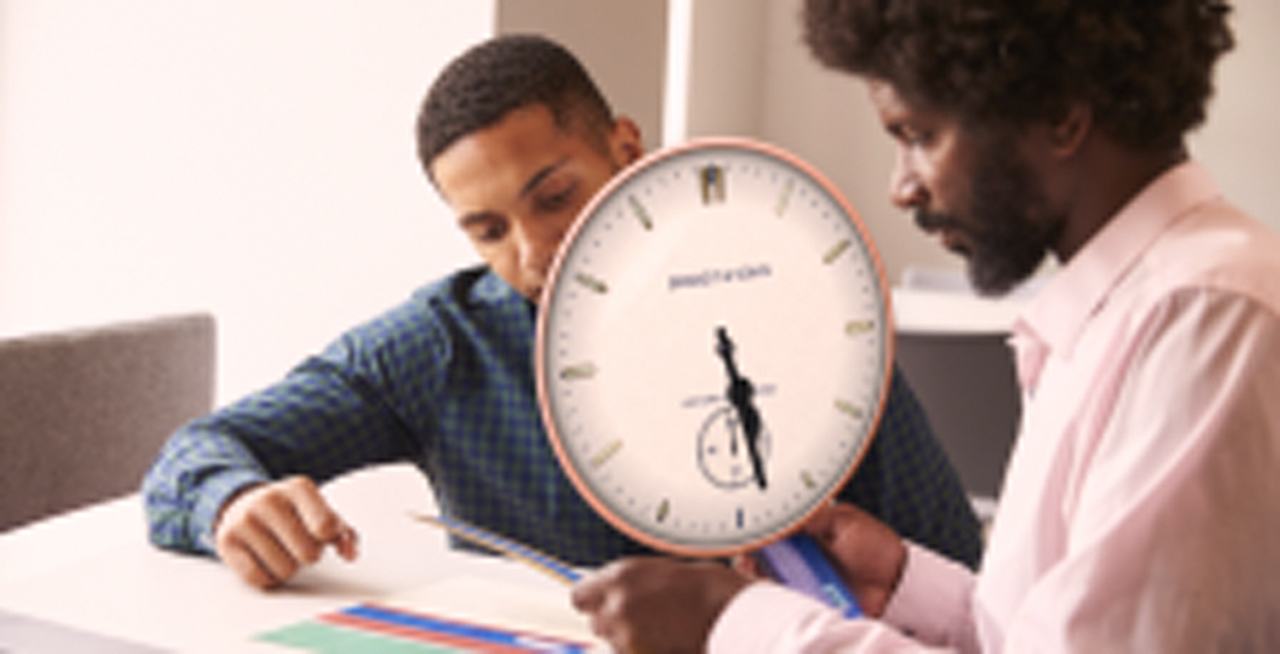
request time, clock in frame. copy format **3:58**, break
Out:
**5:28**
